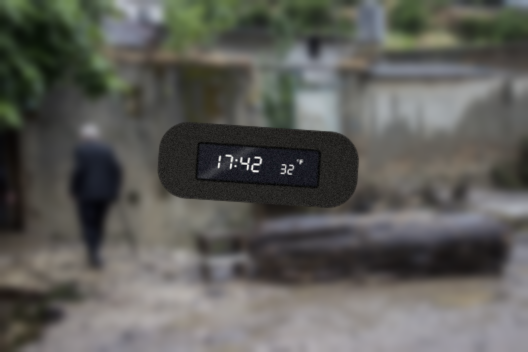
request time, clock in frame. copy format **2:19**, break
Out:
**17:42**
